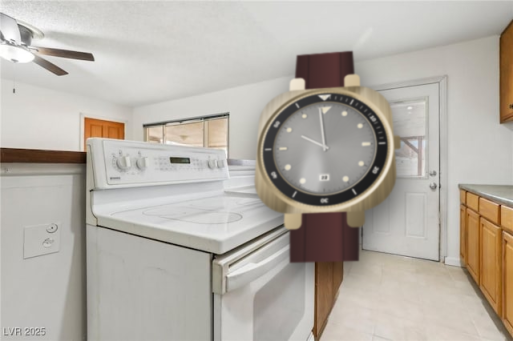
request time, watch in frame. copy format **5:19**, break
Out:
**9:59**
